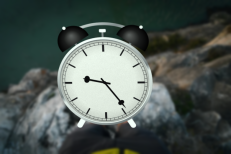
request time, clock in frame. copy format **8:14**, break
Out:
**9:24**
